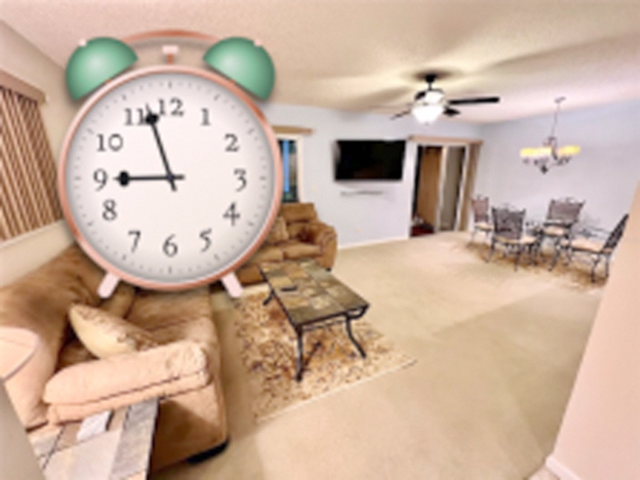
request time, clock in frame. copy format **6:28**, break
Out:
**8:57**
